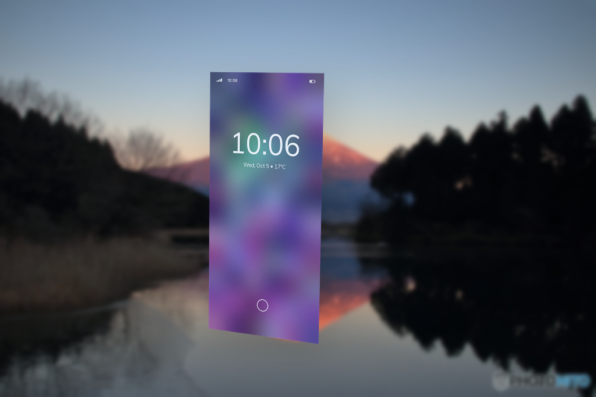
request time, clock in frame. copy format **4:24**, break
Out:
**10:06**
